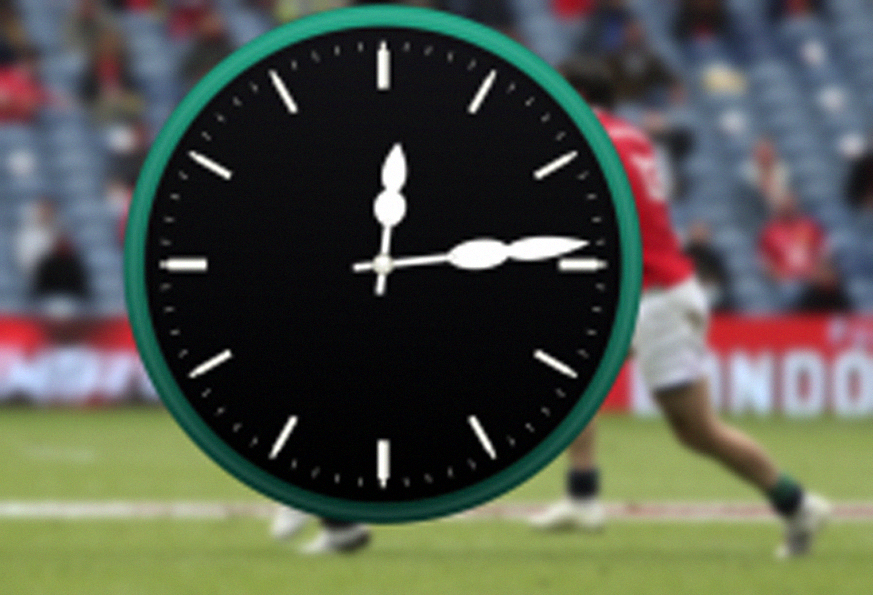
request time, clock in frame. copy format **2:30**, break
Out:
**12:14**
